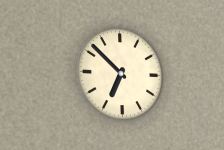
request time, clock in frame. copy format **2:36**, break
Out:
**6:52**
